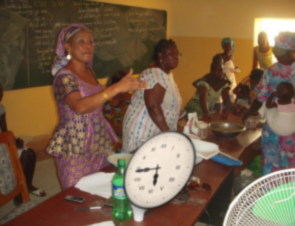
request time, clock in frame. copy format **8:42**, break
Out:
**5:44**
